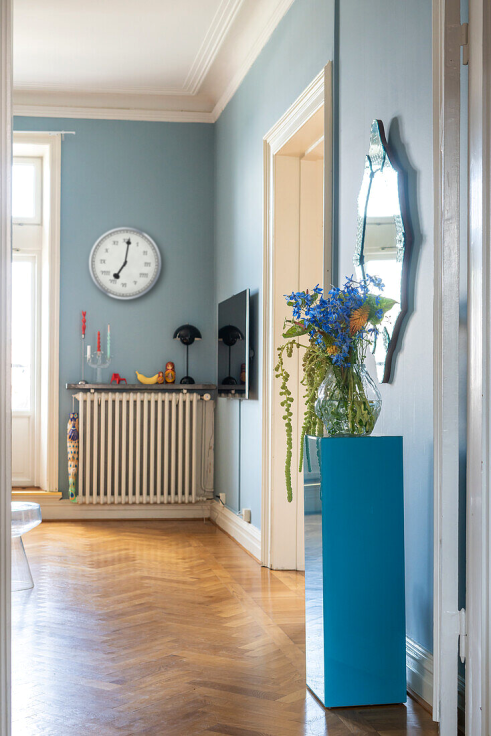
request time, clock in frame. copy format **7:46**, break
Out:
**7:01**
